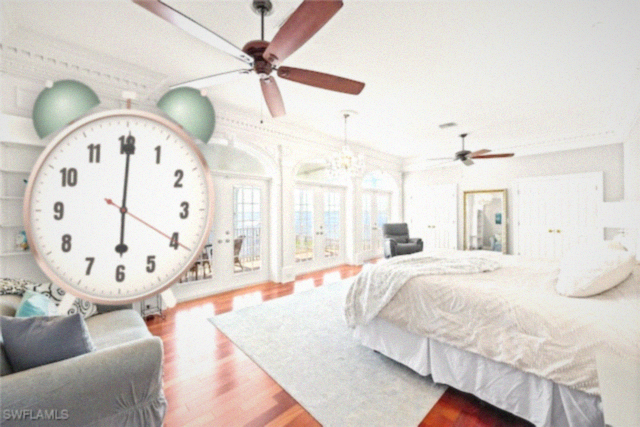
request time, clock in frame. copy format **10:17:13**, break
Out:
**6:00:20**
